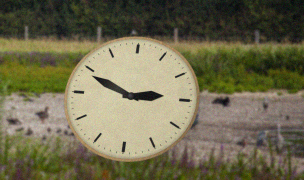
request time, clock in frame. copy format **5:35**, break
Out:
**2:49**
